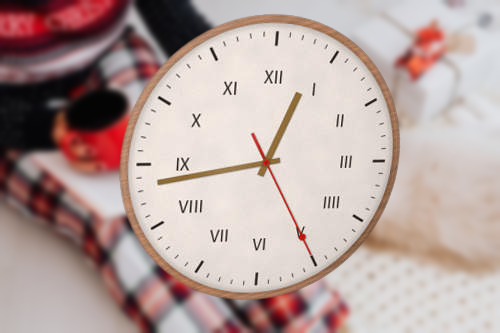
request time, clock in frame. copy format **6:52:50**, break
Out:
**12:43:25**
